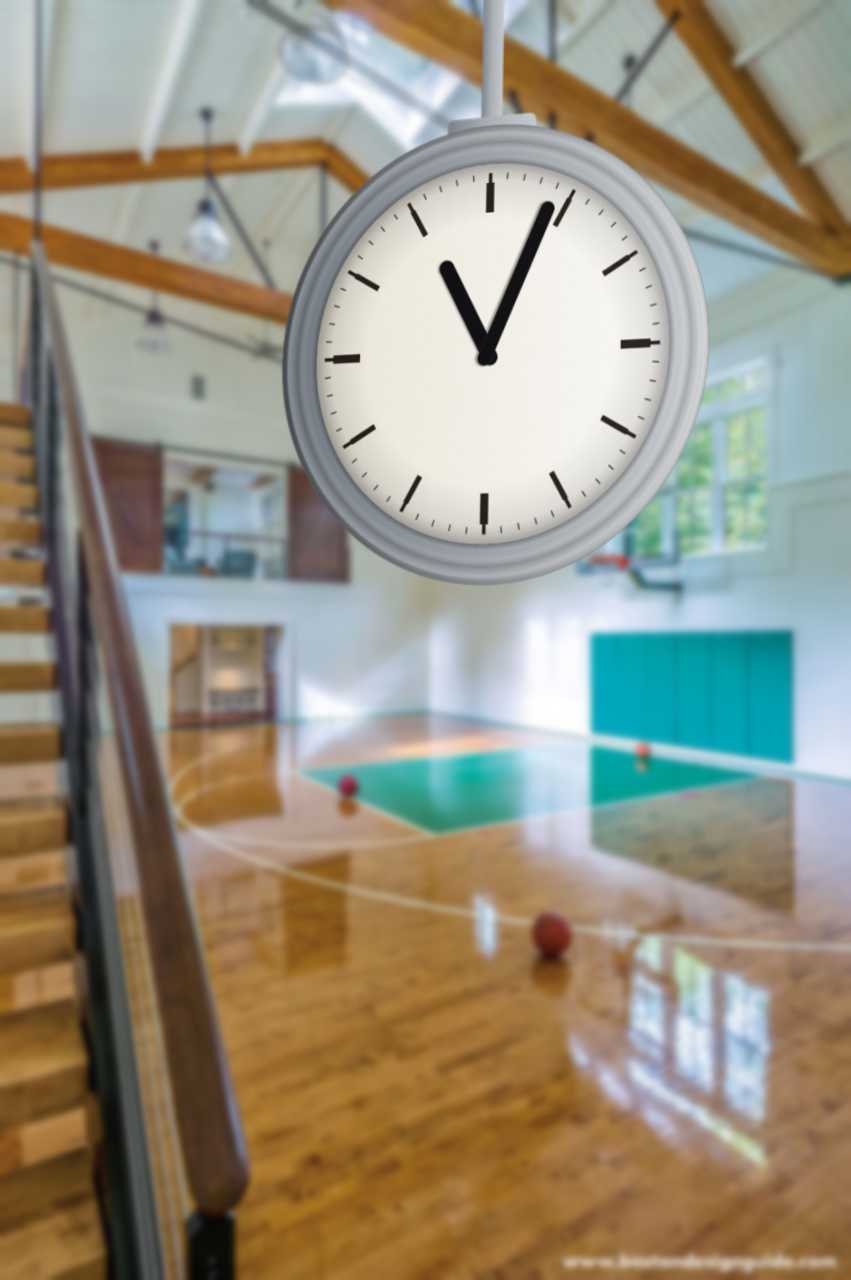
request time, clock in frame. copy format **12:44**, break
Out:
**11:04**
